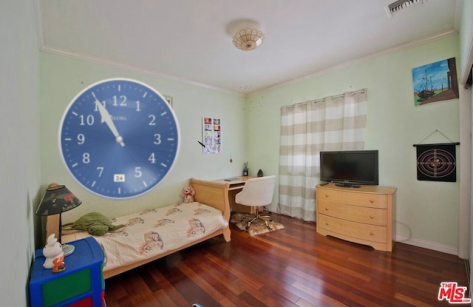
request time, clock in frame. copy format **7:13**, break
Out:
**10:55**
